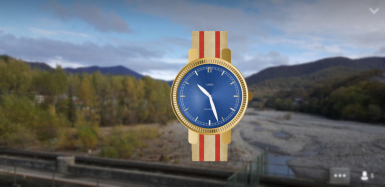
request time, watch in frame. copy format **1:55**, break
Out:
**10:27**
